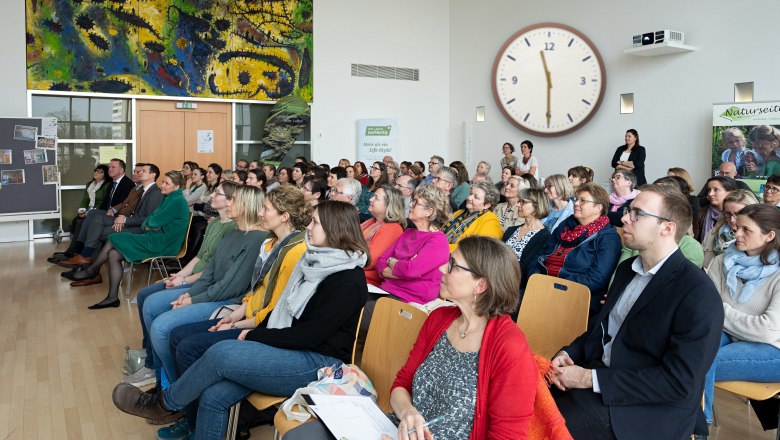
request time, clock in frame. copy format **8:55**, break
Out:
**11:30**
